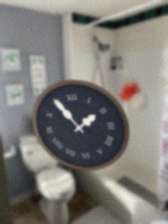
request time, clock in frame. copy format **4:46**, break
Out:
**1:55**
